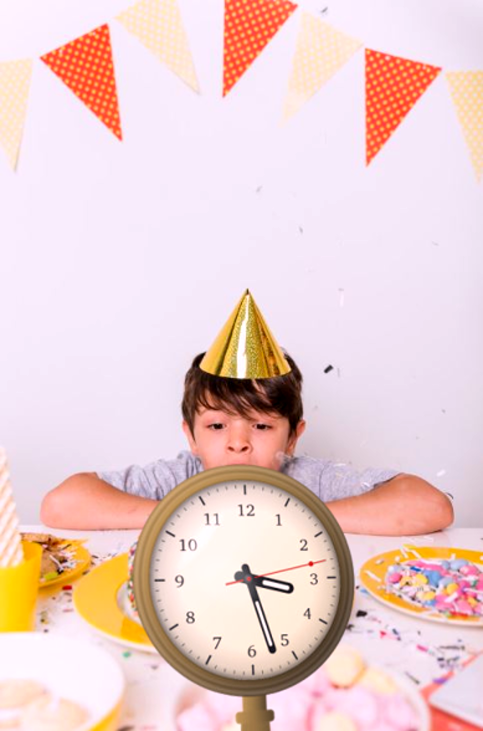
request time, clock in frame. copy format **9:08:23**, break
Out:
**3:27:13**
